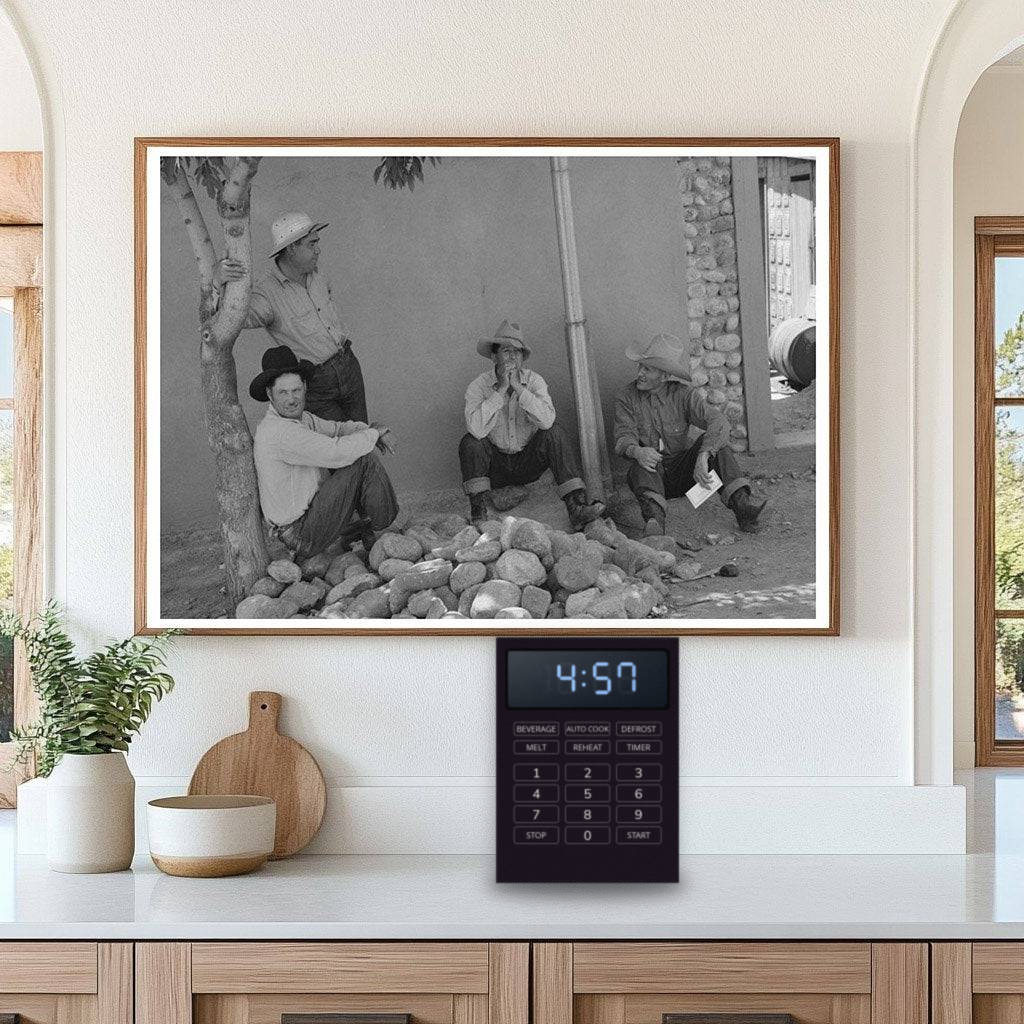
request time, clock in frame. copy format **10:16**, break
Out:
**4:57**
